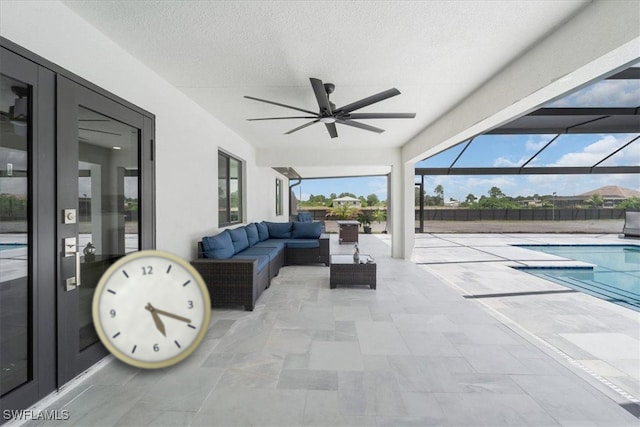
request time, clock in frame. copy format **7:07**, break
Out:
**5:19**
